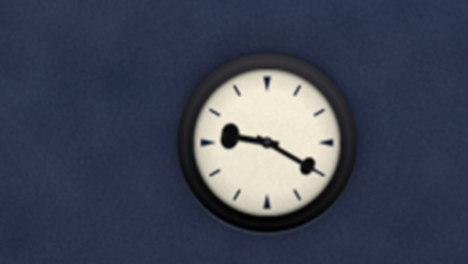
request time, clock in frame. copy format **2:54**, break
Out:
**9:20**
